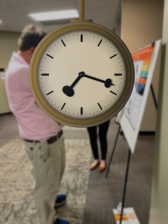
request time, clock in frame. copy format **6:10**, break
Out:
**7:18**
